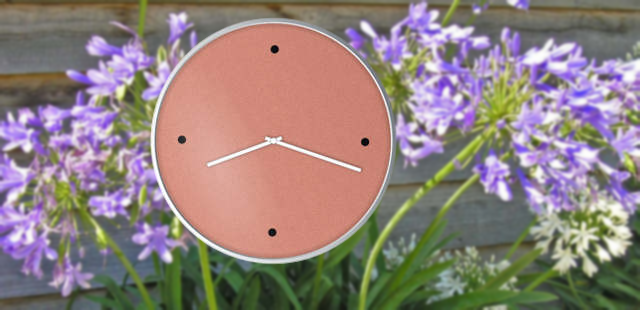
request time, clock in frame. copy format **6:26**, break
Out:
**8:18**
